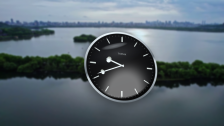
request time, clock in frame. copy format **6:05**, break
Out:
**9:41**
